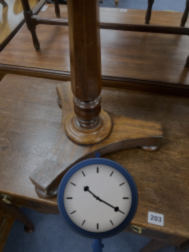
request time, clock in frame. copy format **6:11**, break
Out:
**10:20**
